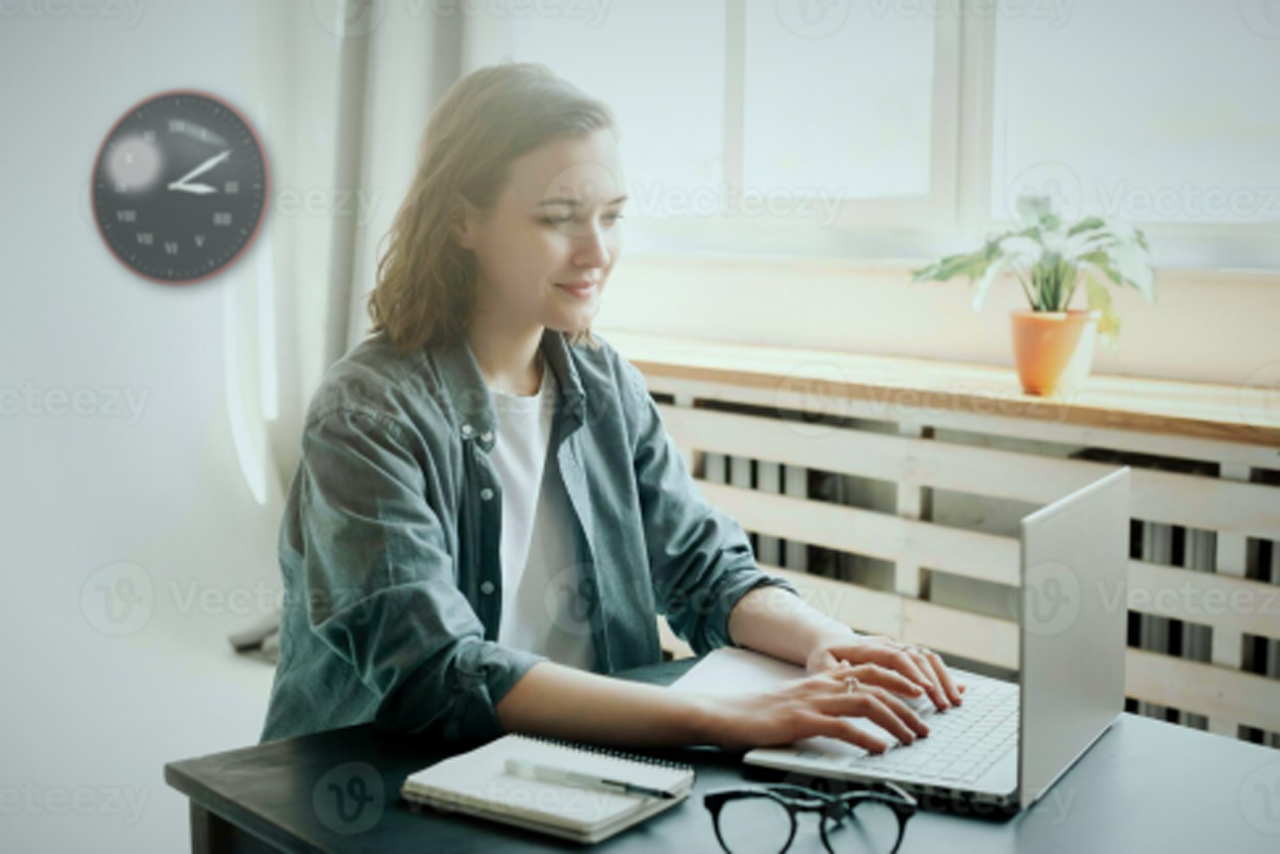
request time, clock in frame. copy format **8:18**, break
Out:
**3:10**
